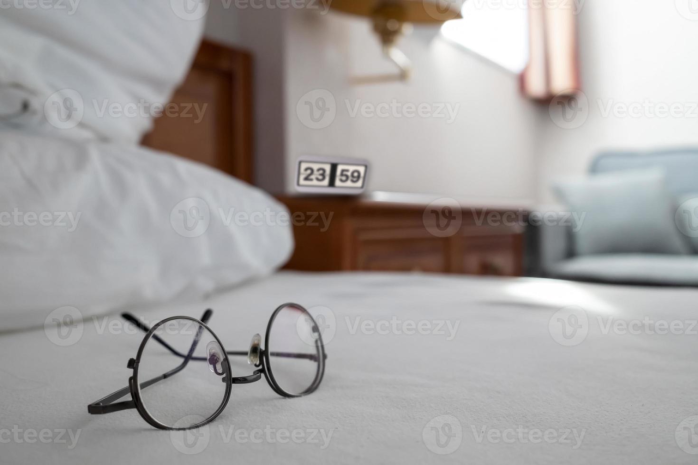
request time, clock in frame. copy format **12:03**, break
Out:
**23:59**
